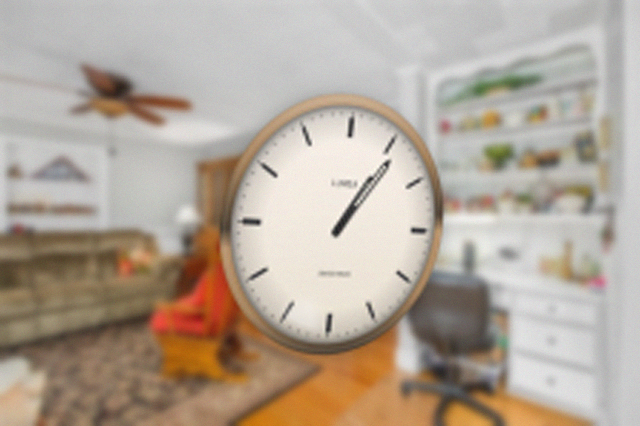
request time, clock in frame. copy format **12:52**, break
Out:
**1:06**
